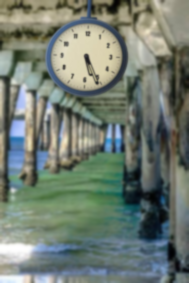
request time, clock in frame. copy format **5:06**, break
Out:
**5:26**
